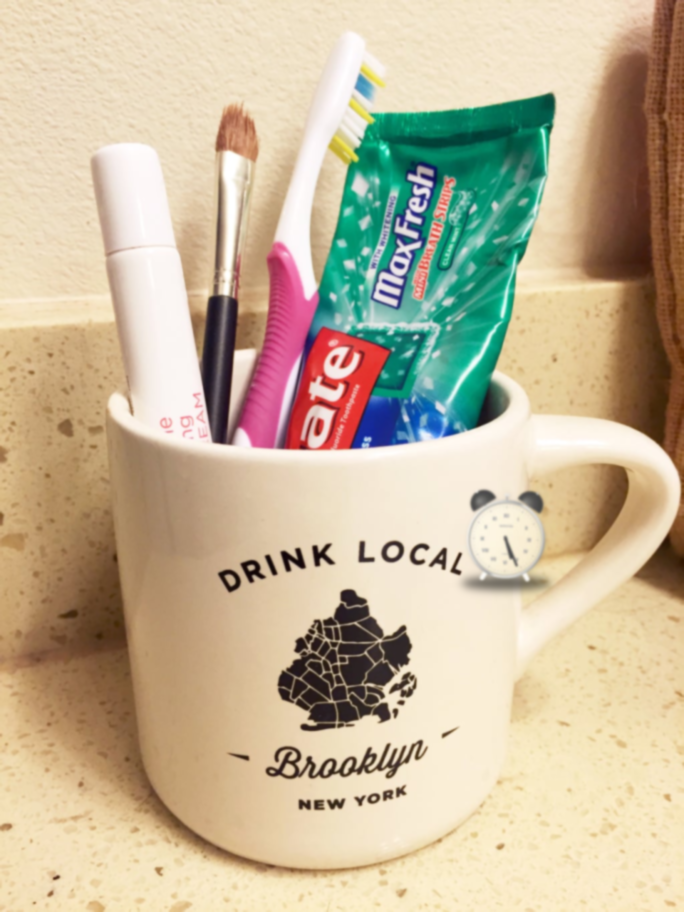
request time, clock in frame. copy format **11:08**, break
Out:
**5:26**
